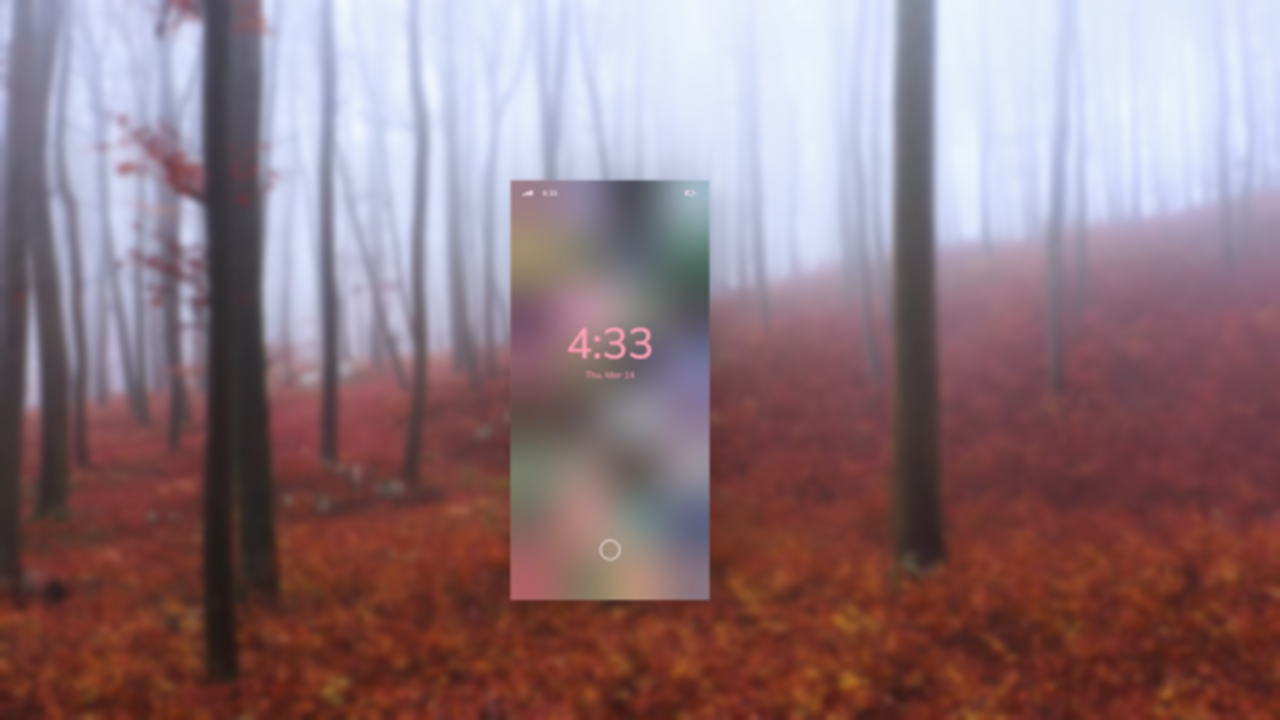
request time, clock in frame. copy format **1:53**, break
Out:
**4:33**
